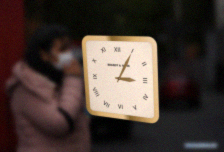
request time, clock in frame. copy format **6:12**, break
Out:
**3:05**
